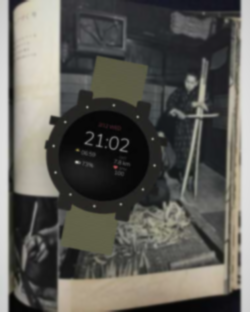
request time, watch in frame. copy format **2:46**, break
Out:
**21:02**
